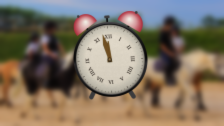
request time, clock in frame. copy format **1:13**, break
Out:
**11:58**
